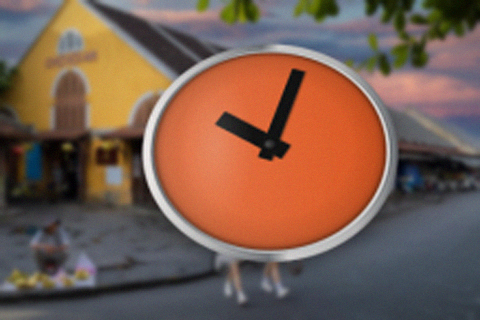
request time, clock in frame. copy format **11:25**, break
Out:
**10:03**
